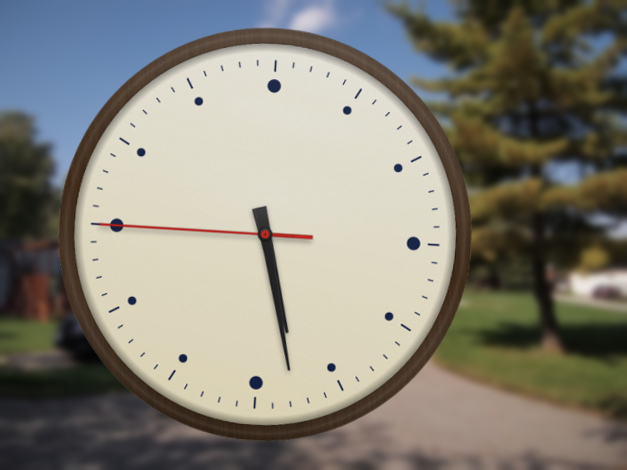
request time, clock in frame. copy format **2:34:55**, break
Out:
**5:27:45**
